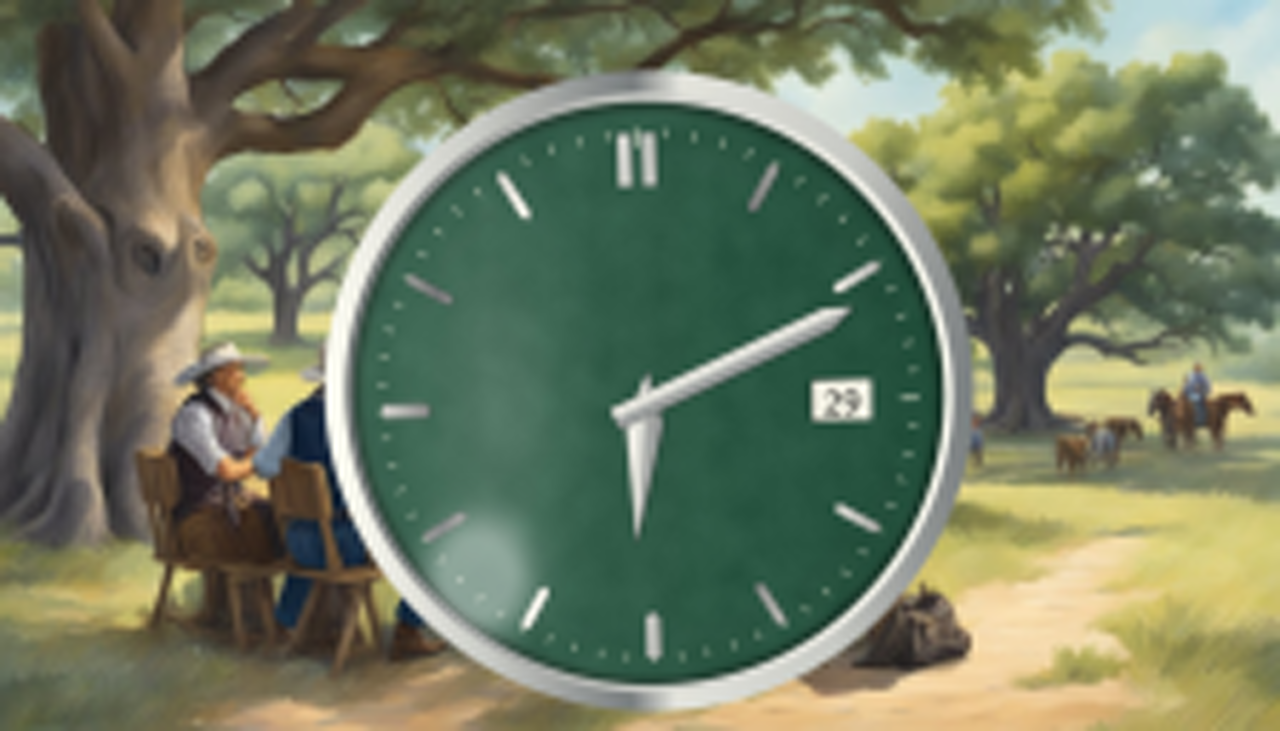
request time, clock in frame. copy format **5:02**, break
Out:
**6:11**
